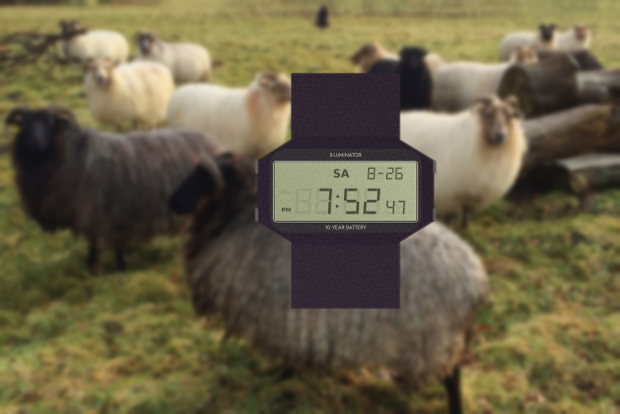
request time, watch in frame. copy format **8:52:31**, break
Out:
**7:52:47**
